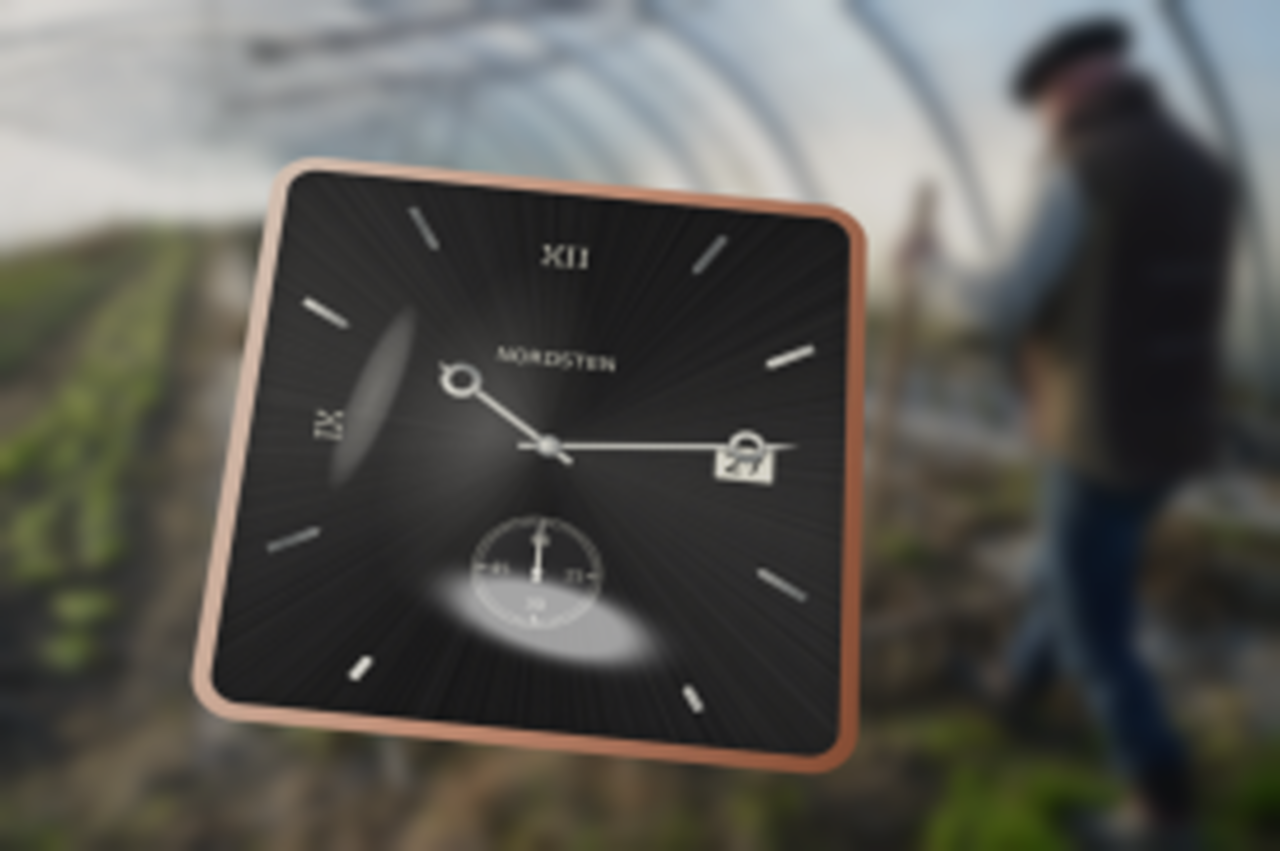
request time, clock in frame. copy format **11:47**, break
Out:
**10:14**
